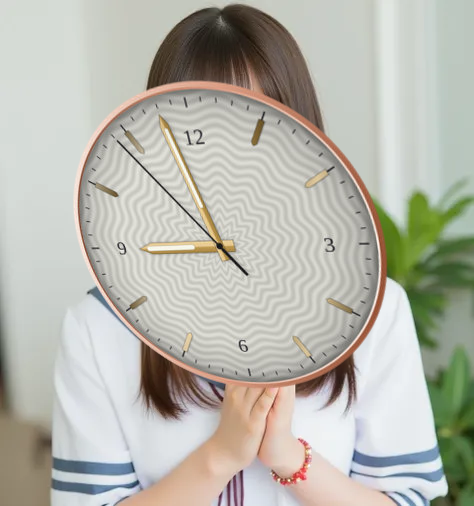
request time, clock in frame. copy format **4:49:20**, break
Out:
**8:57:54**
